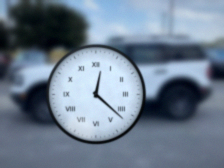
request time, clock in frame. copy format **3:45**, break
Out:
**12:22**
